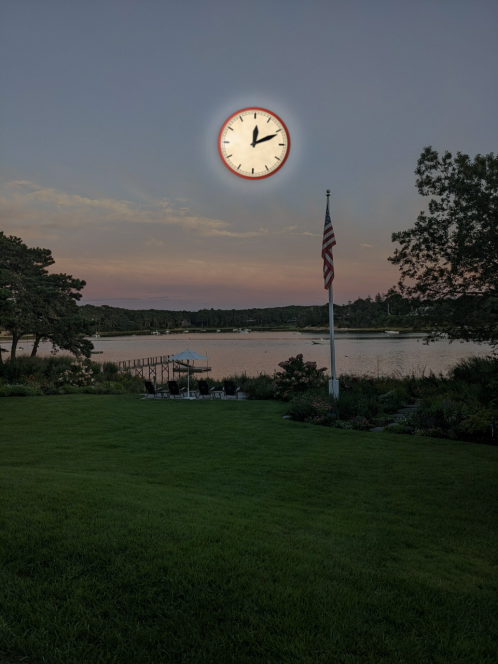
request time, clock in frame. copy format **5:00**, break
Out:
**12:11**
